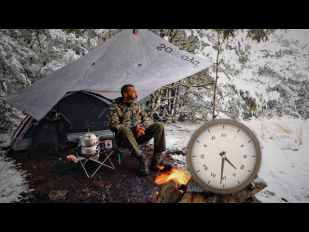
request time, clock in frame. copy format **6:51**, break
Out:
**4:31**
